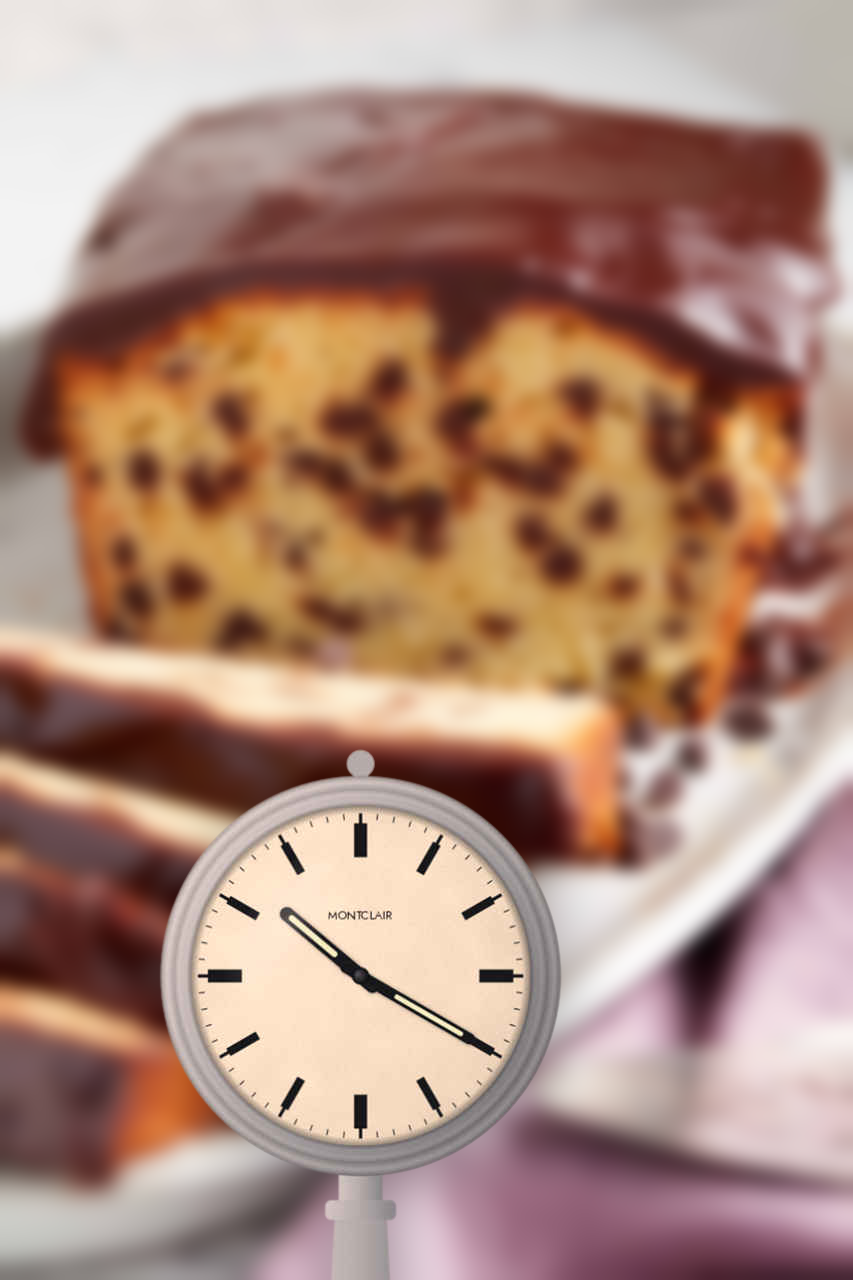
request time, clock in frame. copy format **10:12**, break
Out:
**10:20**
